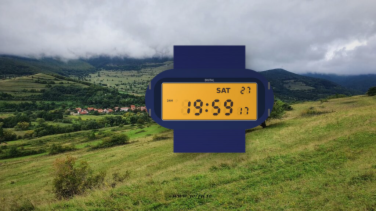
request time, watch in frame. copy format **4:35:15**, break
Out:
**19:59:17**
